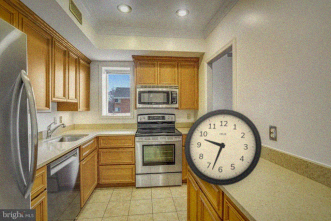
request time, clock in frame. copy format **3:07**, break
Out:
**9:33**
